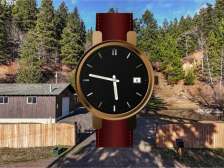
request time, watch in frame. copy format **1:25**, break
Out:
**5:47**
